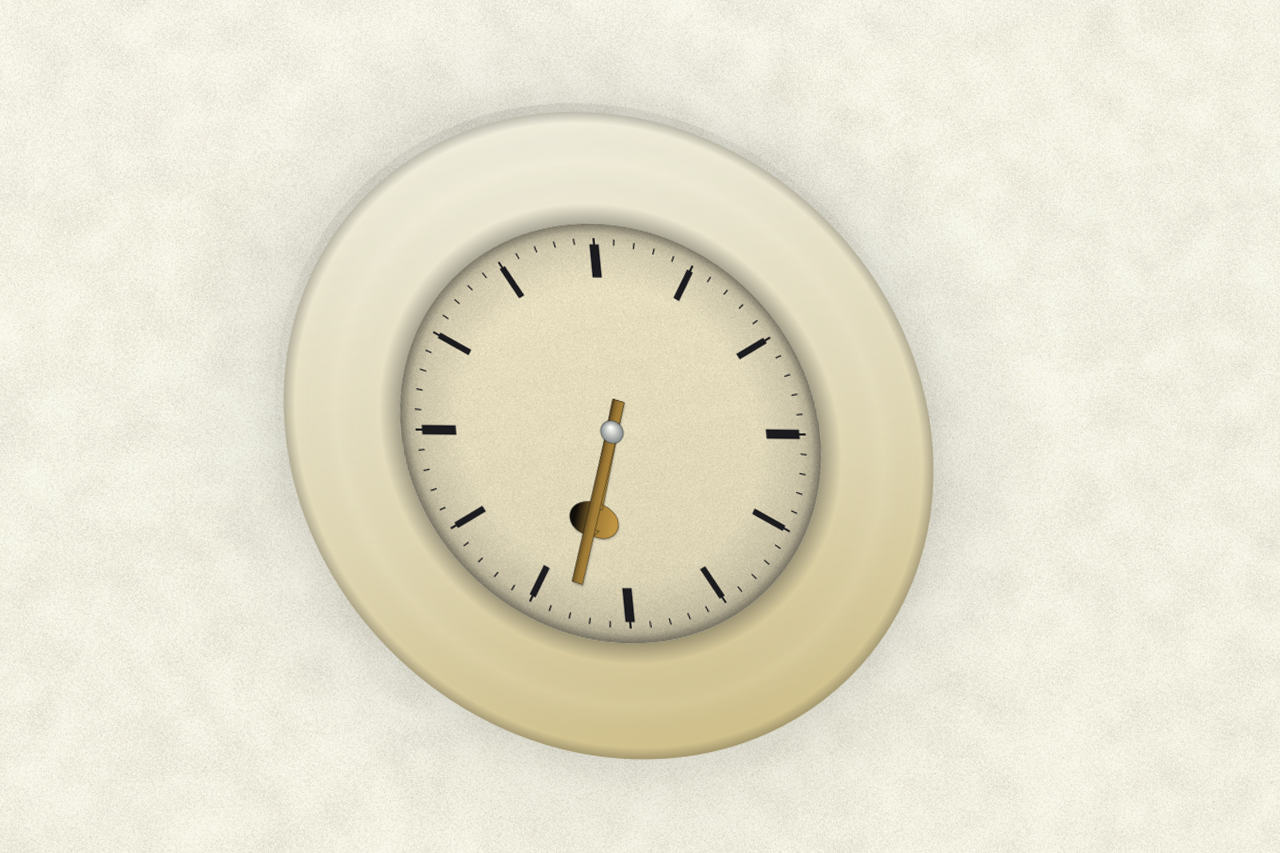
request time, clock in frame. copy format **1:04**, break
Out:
**6:33**
